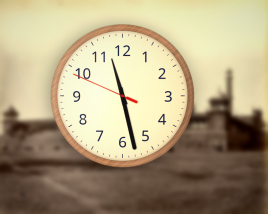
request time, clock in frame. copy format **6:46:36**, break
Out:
**11:27:49**
